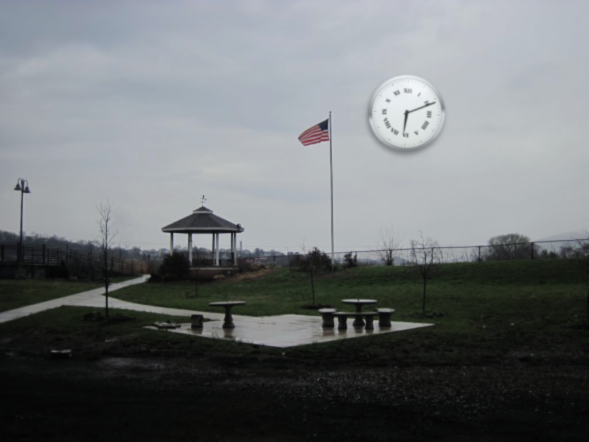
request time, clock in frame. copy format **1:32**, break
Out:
**6:11**
